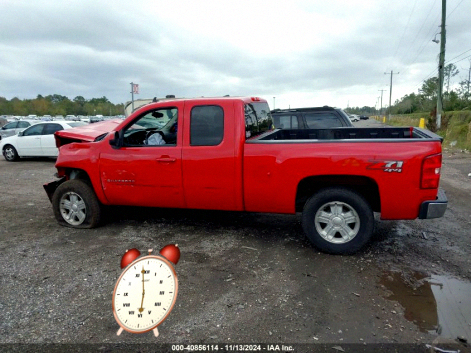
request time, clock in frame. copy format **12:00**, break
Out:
**5:58**
